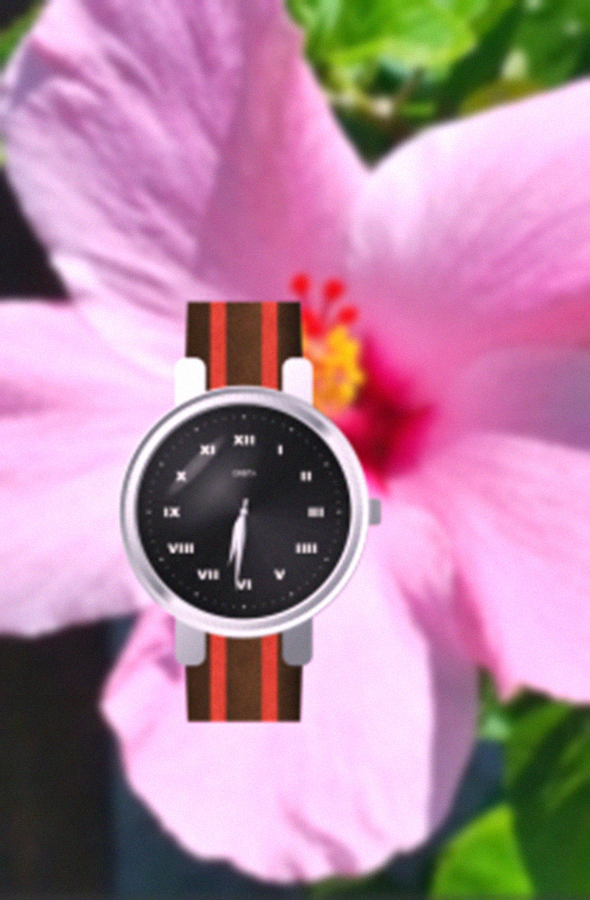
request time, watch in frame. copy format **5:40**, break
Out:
**6:31**
